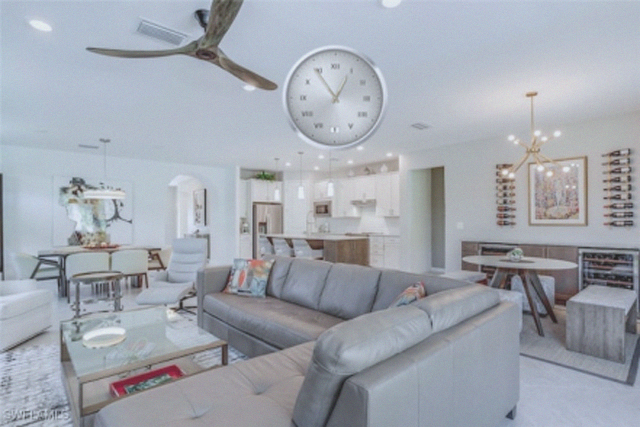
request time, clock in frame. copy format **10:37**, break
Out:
**12:54**
